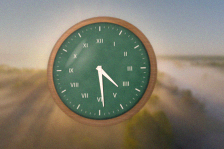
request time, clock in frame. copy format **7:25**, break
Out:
**4:29**
